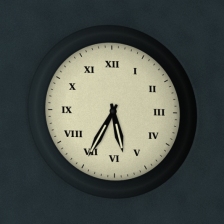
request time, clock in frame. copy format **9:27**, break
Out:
**5:35**
